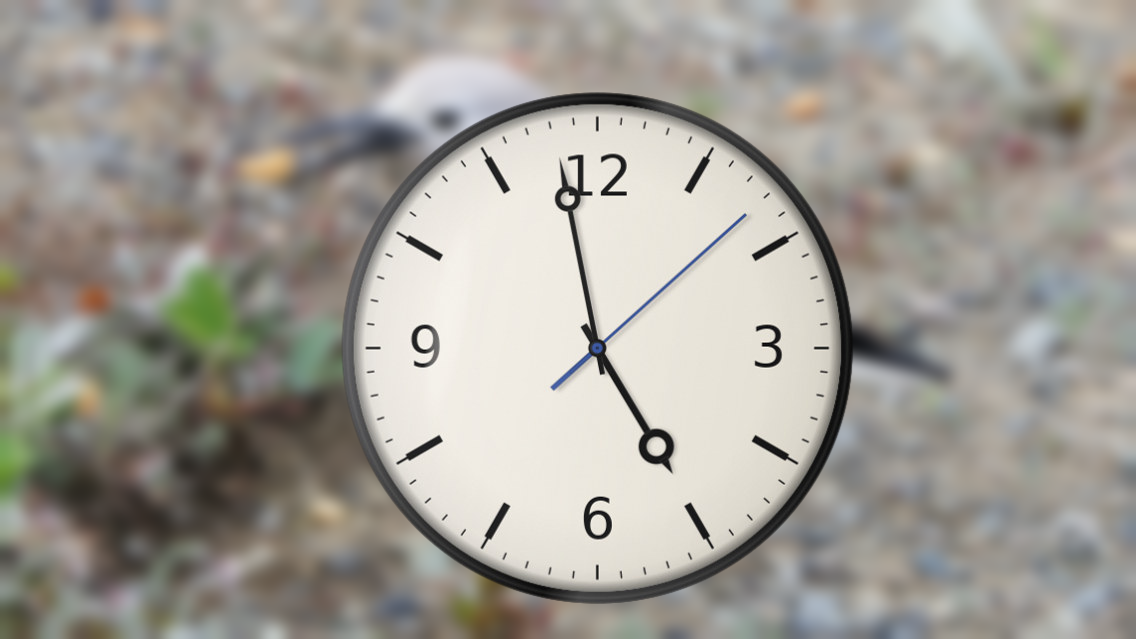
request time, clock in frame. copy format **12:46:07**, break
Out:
**4:58:08**
